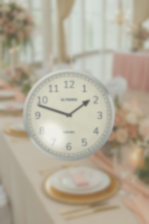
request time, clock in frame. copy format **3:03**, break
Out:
**1:48**
